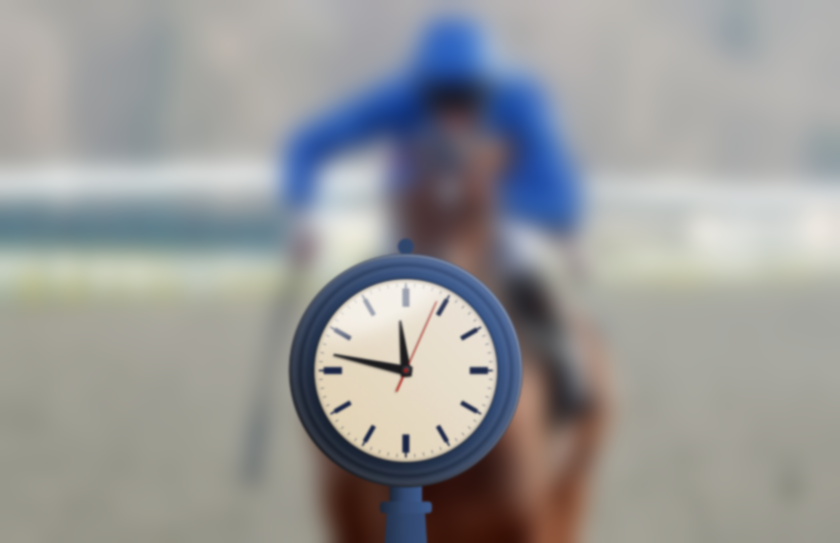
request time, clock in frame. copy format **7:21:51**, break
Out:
**11:47:04**
